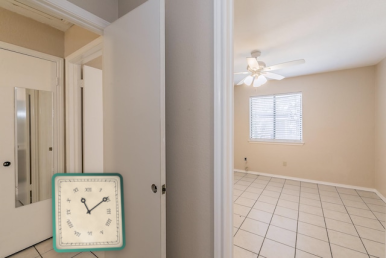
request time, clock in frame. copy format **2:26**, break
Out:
**11:09**
